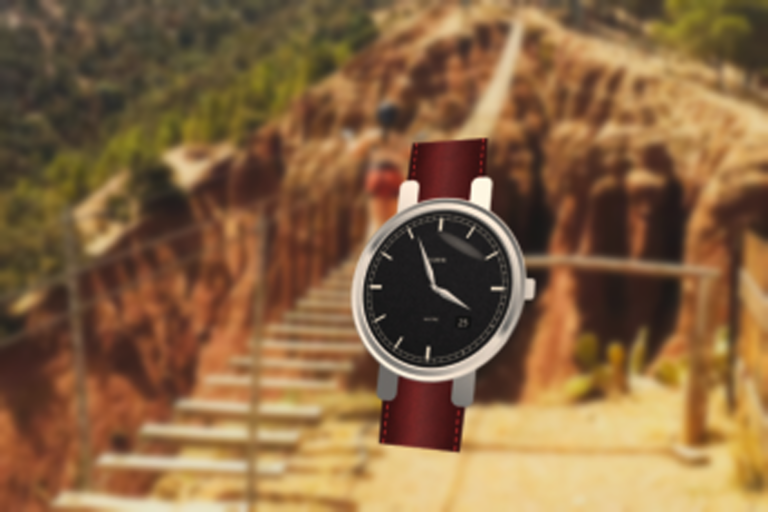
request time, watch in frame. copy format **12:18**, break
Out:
**3:56**
